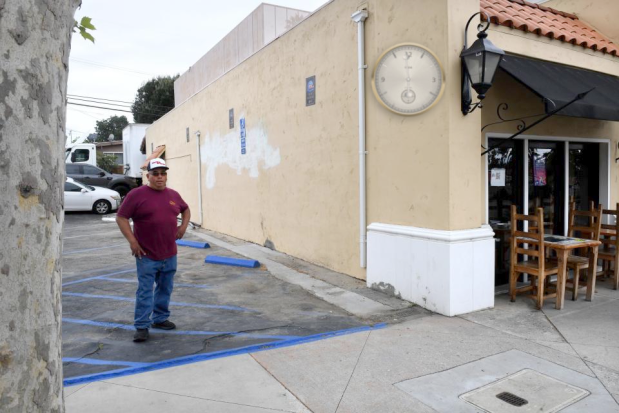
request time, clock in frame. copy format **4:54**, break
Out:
**5:59**
